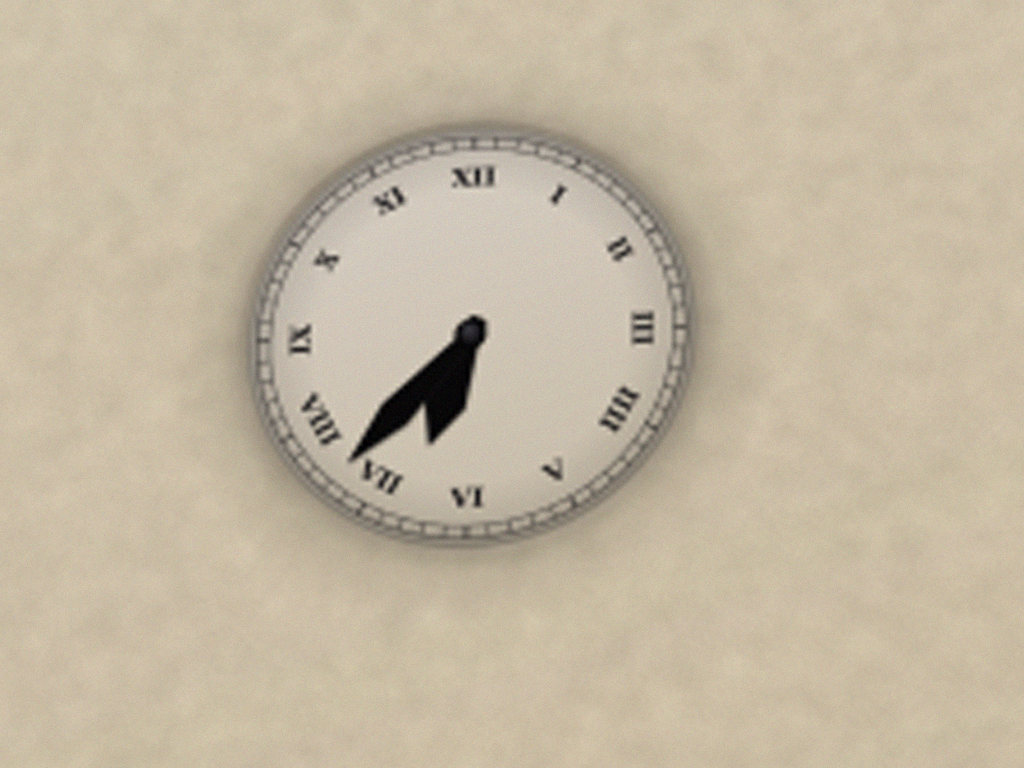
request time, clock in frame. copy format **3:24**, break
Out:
**6:37**
